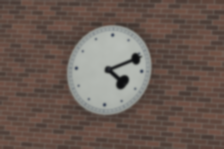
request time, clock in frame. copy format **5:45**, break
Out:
**4:11**
